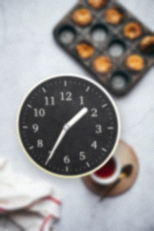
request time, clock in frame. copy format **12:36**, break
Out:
**1:35**
